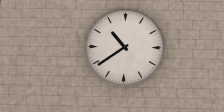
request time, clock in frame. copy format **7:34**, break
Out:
**10:39**
